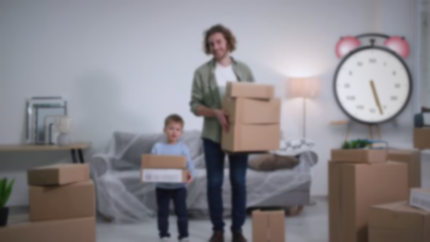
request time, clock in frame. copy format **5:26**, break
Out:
**5:27**
